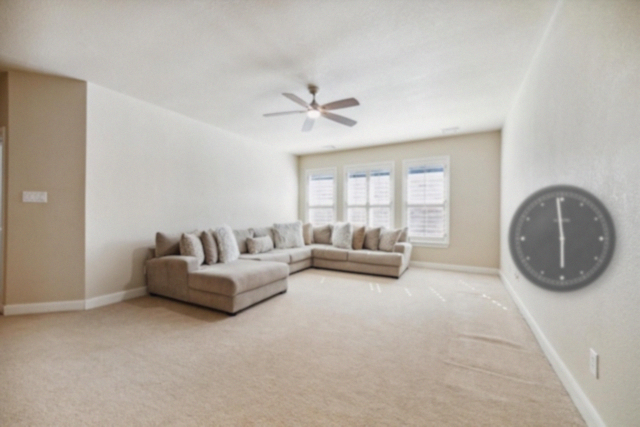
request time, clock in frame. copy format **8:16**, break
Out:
**5:59**
